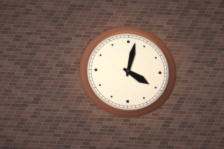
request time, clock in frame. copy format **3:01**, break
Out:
**4:02**
